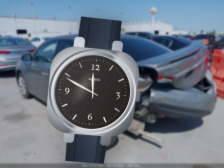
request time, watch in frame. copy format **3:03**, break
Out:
**11:49**
